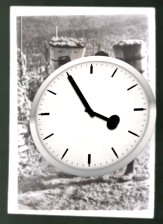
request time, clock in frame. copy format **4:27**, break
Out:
**3:55**
